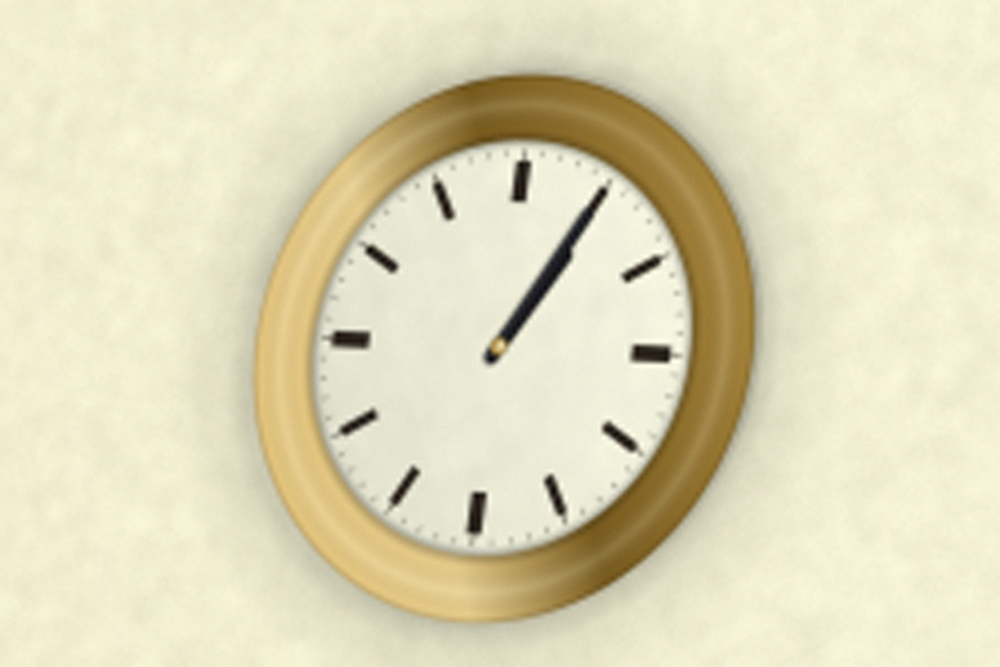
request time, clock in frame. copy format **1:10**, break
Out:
**1:05**
